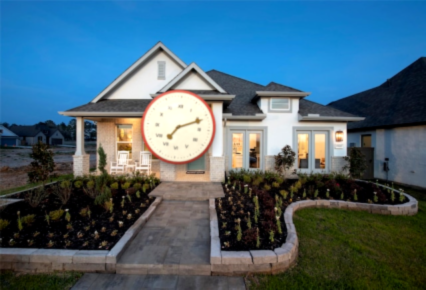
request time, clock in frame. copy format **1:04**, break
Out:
**7:11**
